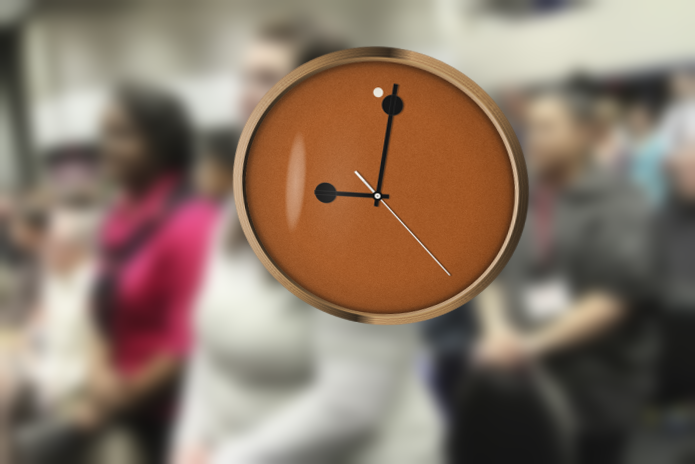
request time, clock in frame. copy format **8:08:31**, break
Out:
**9:01:23**
